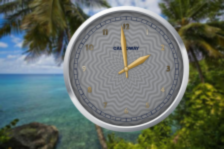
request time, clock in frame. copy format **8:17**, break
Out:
**1:59**
